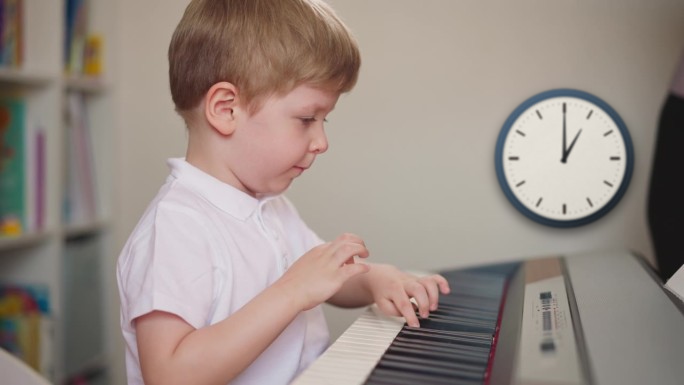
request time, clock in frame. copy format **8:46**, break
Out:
**1:00**
